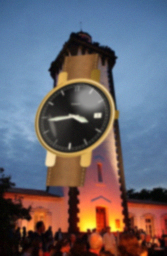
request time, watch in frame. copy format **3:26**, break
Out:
**3:44**
